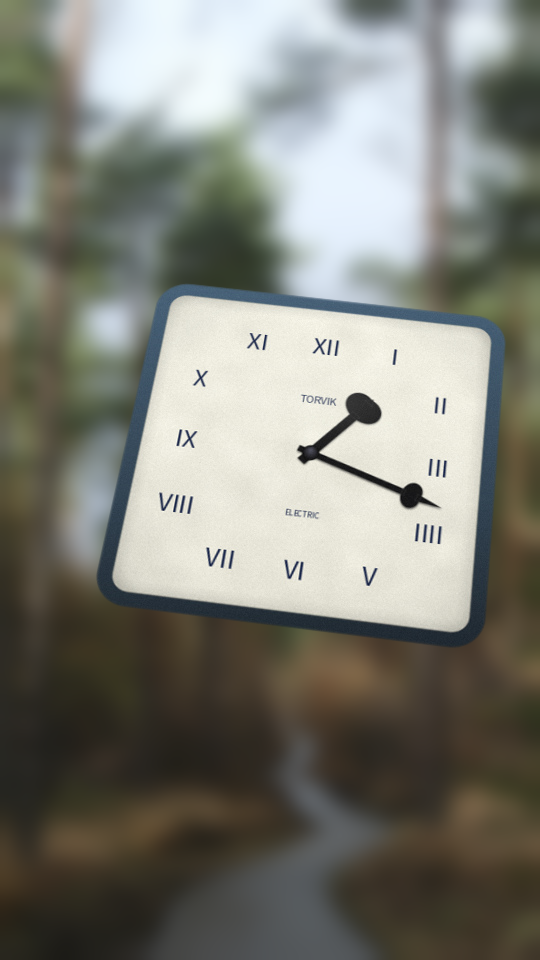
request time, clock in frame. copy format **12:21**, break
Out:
**1:18**
